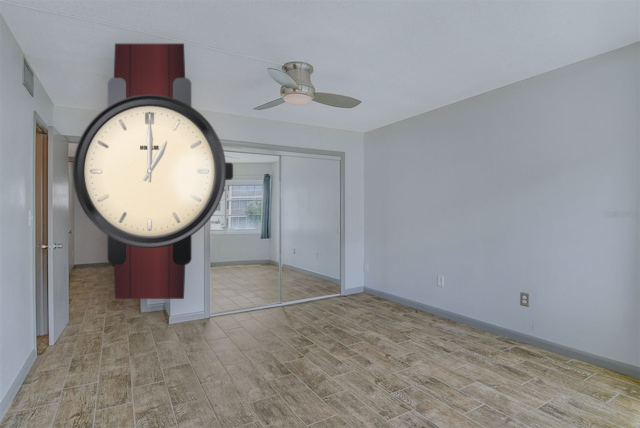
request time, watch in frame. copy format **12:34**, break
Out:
**1:00**
